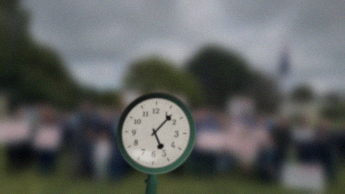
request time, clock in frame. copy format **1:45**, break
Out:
**5:07**
